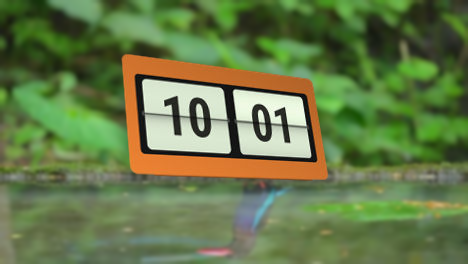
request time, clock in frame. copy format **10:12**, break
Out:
**10:01**
